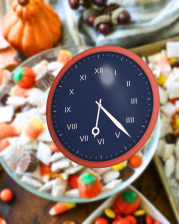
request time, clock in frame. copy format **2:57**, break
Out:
**6:23**
